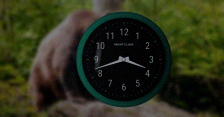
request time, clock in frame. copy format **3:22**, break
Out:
**3:42**
